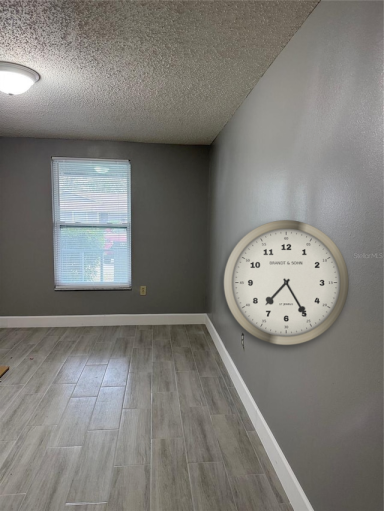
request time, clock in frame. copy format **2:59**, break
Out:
**7:25**
